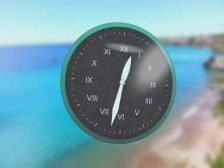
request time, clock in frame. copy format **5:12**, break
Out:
**12:32**
